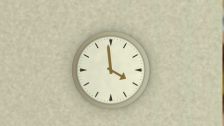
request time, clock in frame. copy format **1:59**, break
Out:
**3:59**
